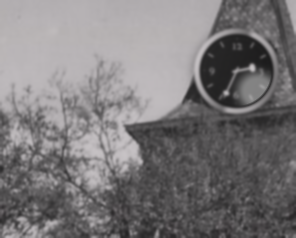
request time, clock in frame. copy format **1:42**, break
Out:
**2:34**
